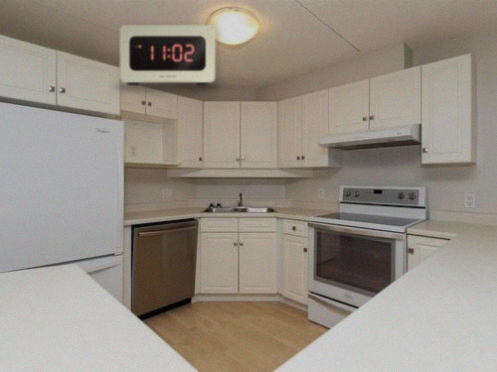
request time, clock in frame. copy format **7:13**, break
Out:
**11:02**
